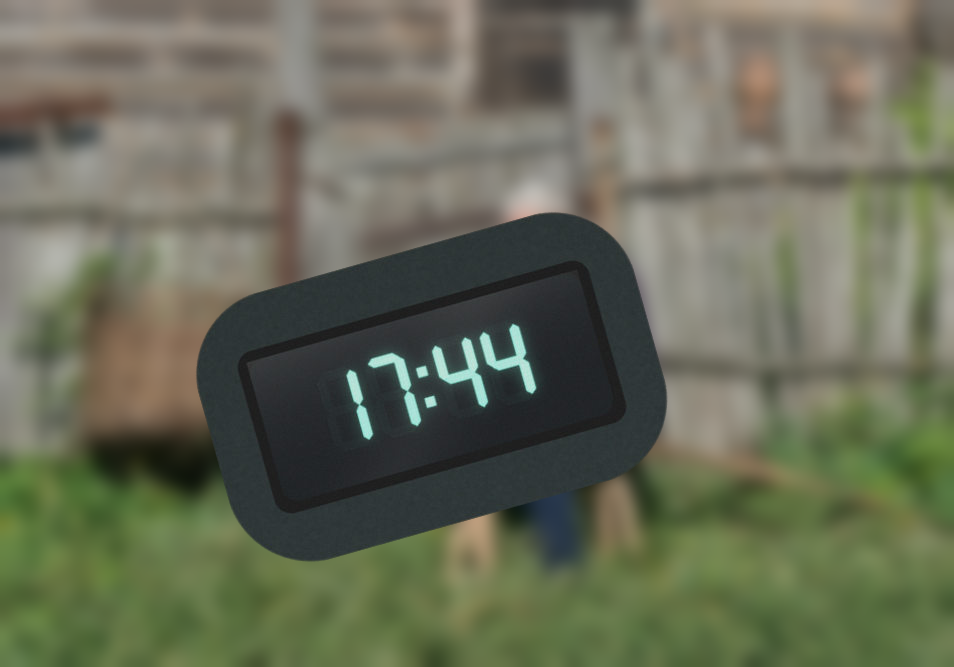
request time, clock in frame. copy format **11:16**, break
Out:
**17:44**
